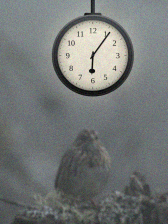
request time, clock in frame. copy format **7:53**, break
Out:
**6:06**
